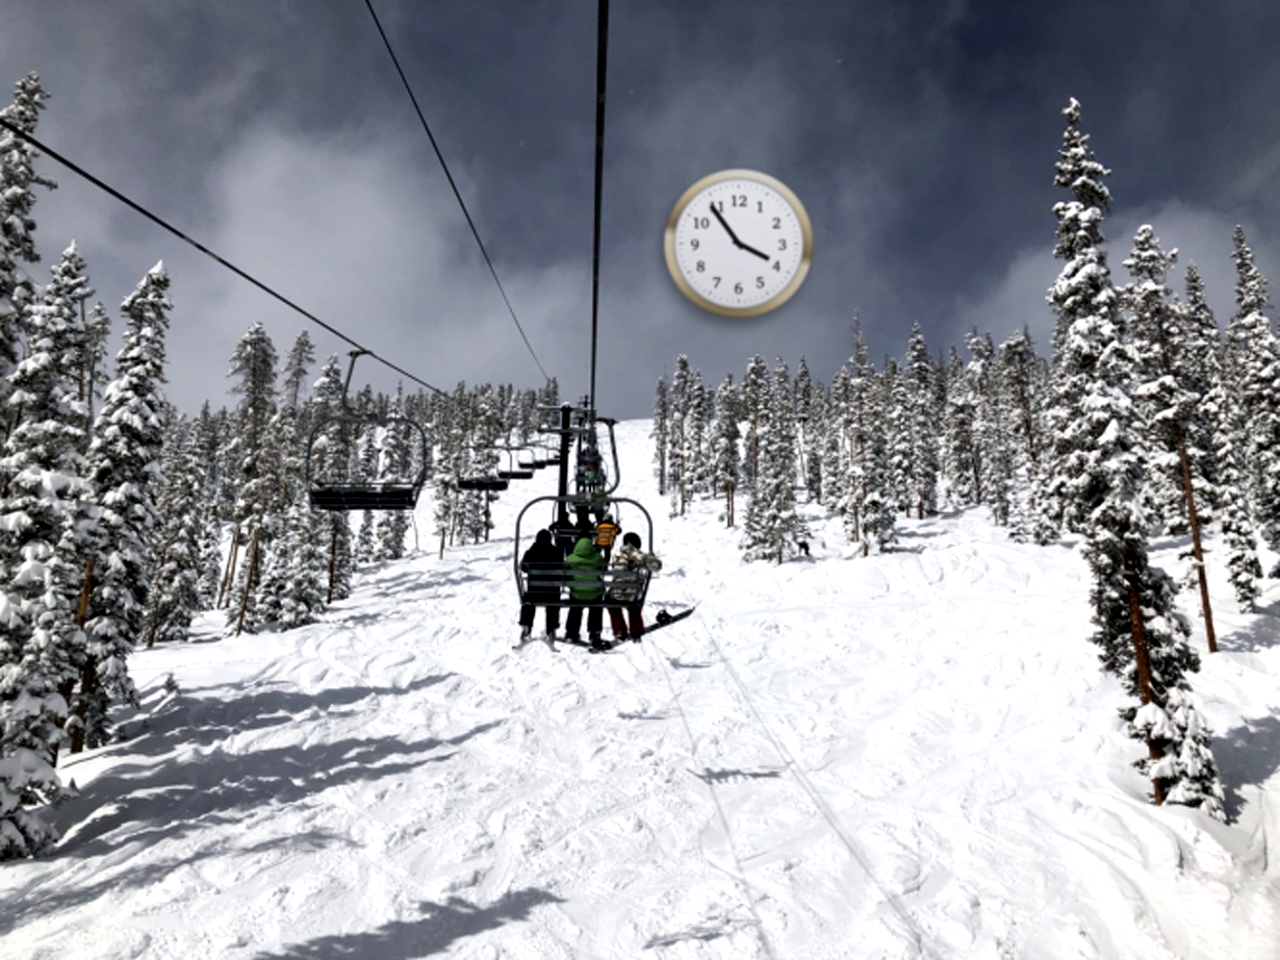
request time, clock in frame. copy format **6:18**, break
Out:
**3:54**
